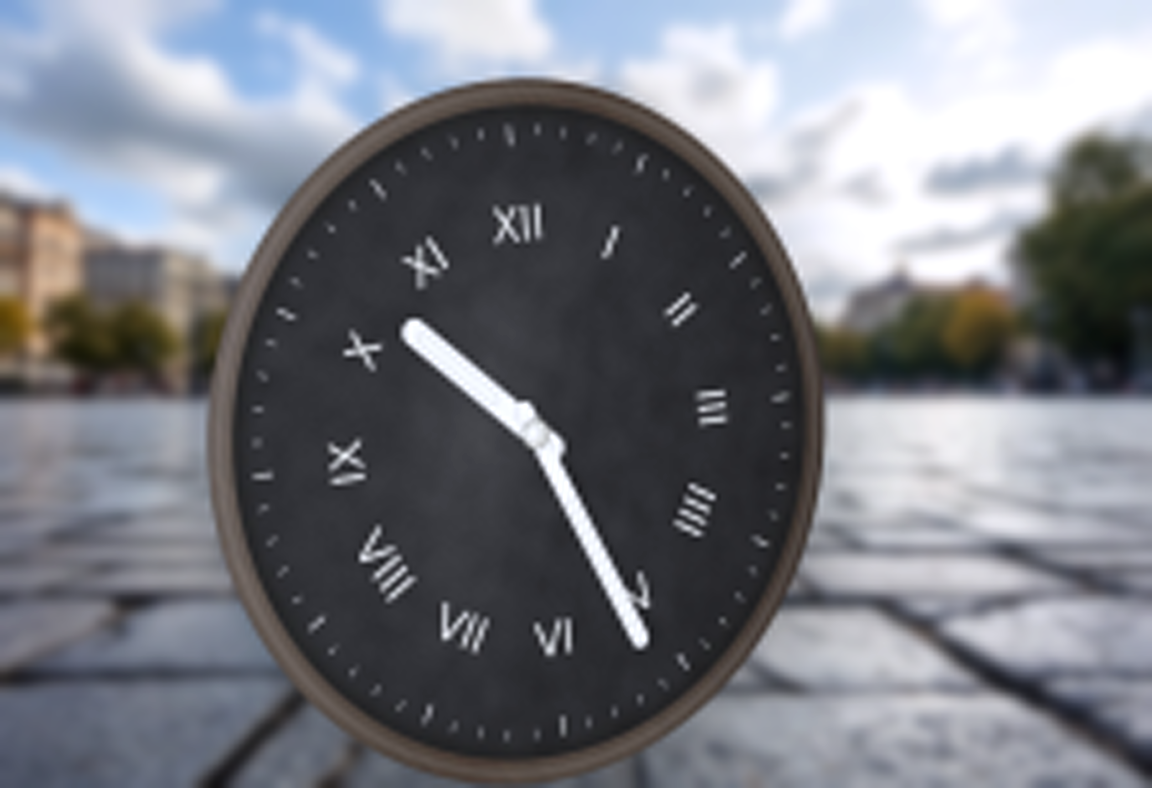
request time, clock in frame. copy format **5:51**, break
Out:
**10:26**
